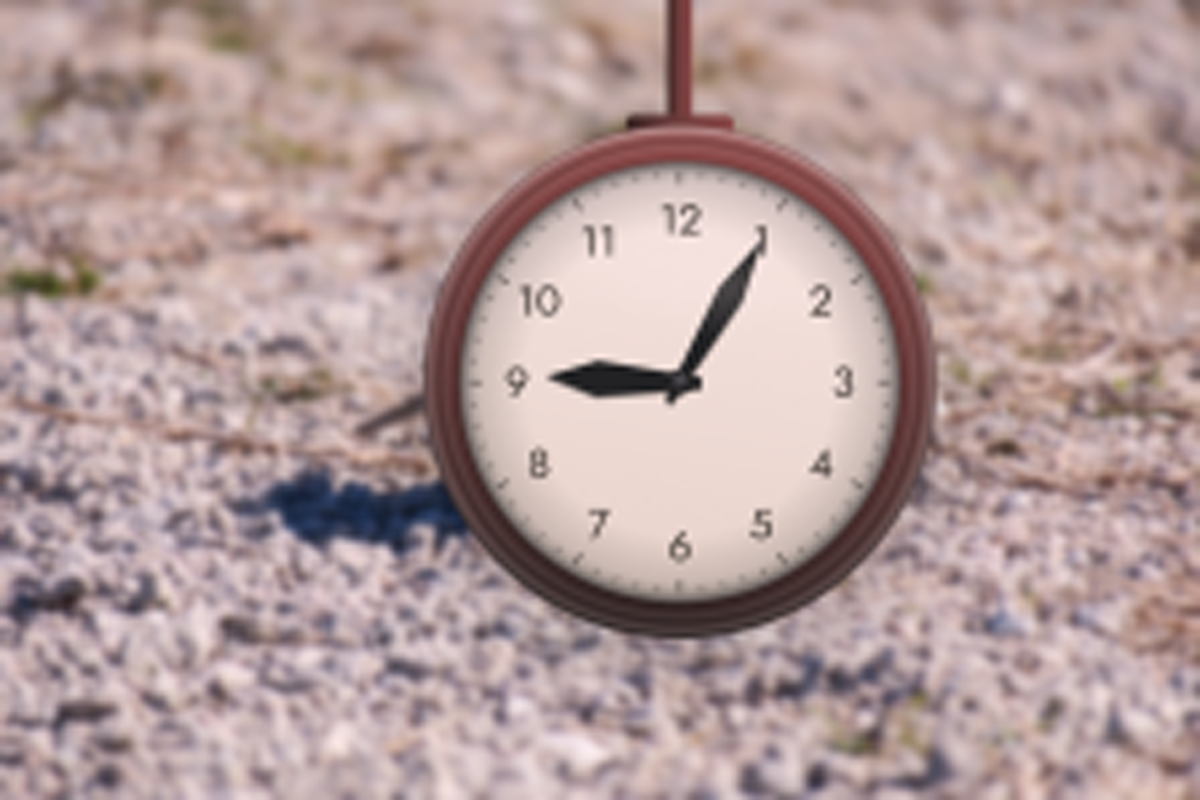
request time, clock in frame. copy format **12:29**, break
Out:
**9:05**
